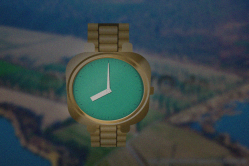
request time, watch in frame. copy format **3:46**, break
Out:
**8:00**
